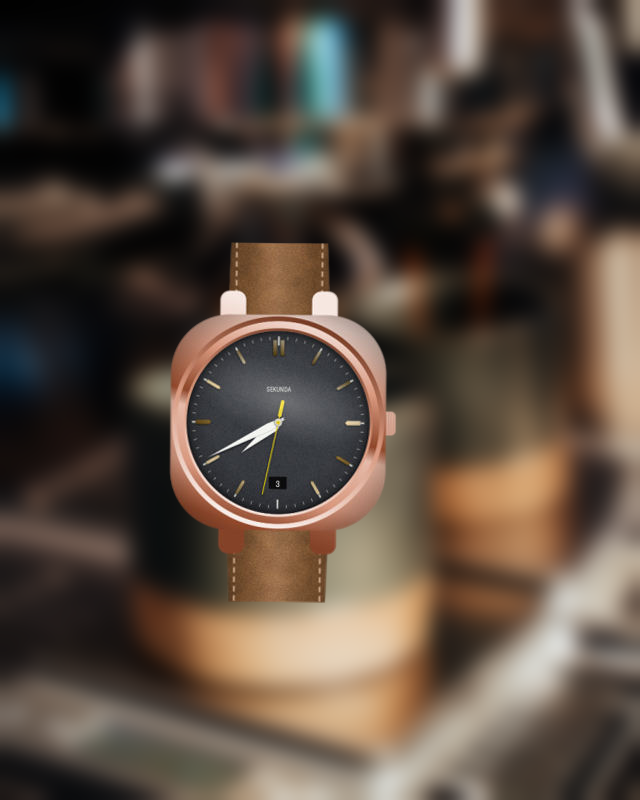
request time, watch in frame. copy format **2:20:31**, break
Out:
**7:40:32**
